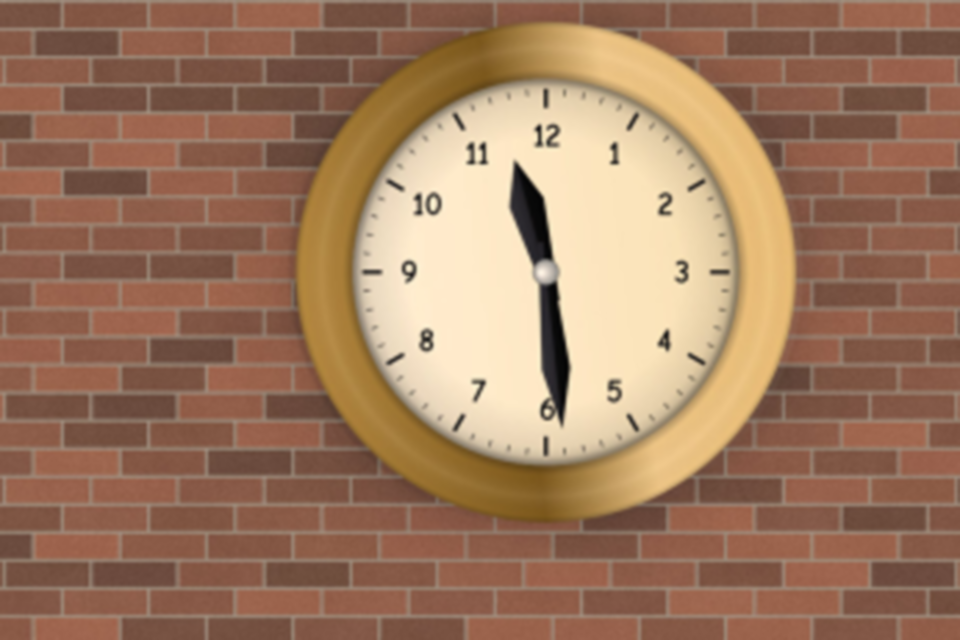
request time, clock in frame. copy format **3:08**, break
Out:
**11:29**
